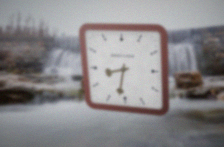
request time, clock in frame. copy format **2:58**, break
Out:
**8:32**
